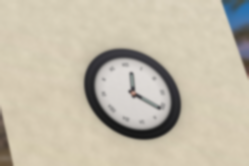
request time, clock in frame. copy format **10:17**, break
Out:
**12:21**
